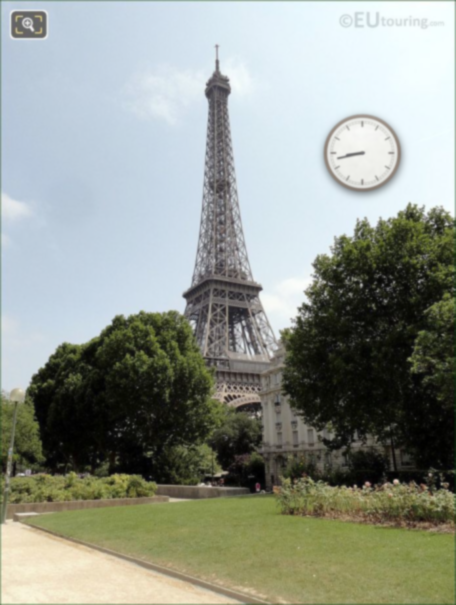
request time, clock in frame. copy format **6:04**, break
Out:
**8:43**
